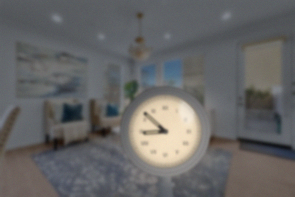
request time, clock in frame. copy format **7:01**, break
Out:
**8:52**
